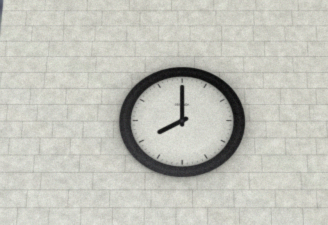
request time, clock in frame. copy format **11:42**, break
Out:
**8:00**
